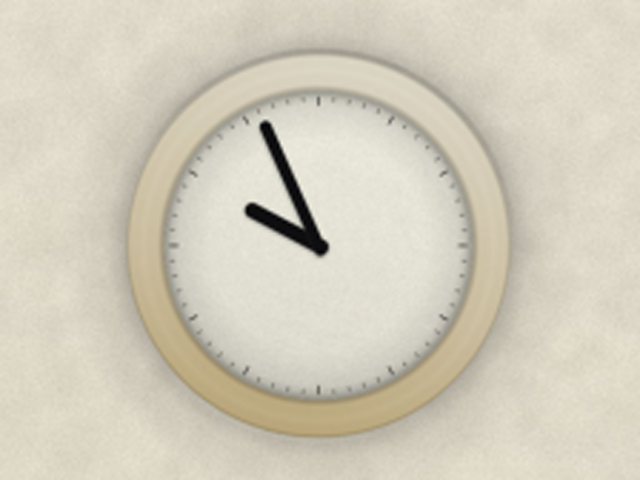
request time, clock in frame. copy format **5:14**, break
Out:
**9:56**
